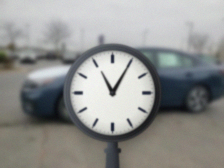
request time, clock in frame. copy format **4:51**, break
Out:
**11:05**
